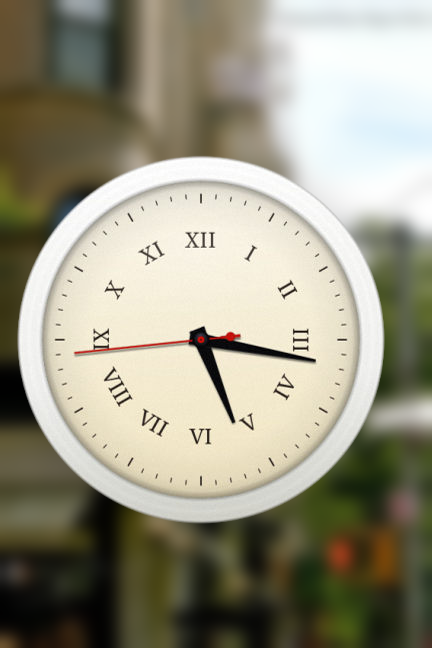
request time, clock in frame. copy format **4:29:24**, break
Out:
**5:16:44**
